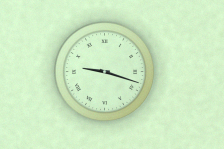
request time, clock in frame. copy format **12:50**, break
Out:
**9:18**
